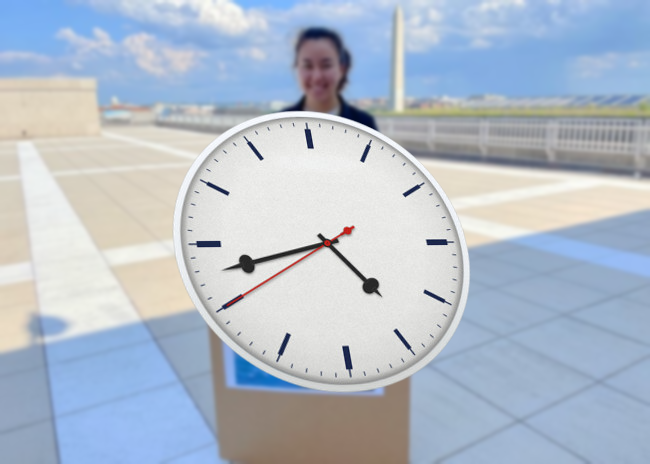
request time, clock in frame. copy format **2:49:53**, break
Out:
**4:42:40**
